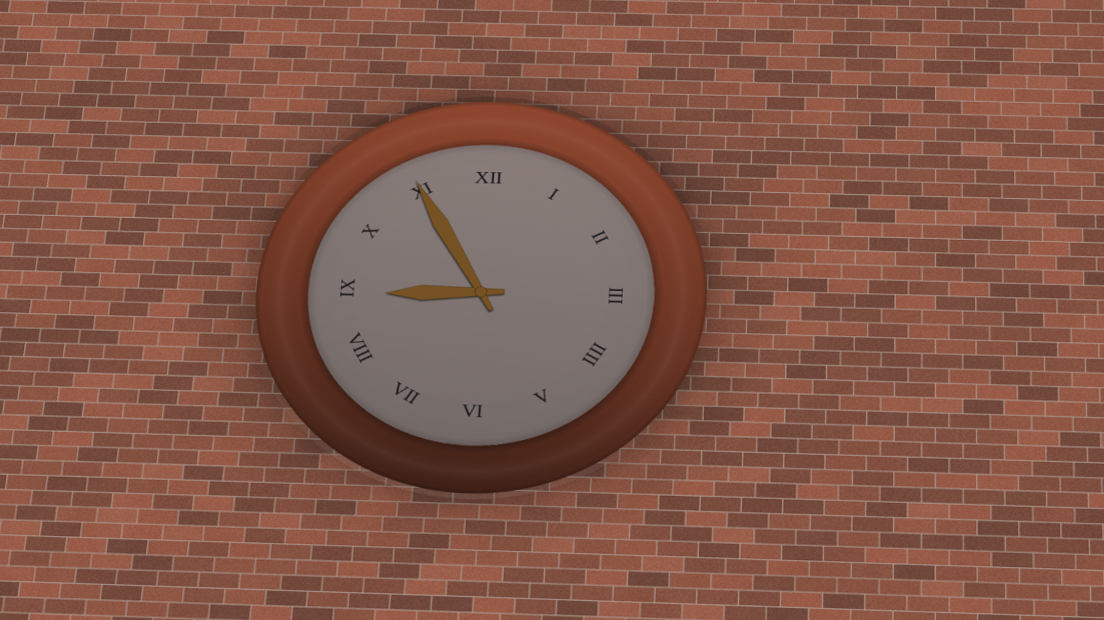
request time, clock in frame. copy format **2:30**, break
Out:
**8:55**
